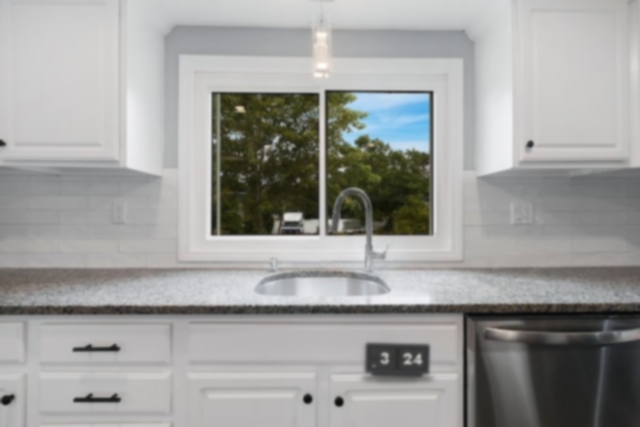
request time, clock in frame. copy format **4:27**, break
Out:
**3:24**
